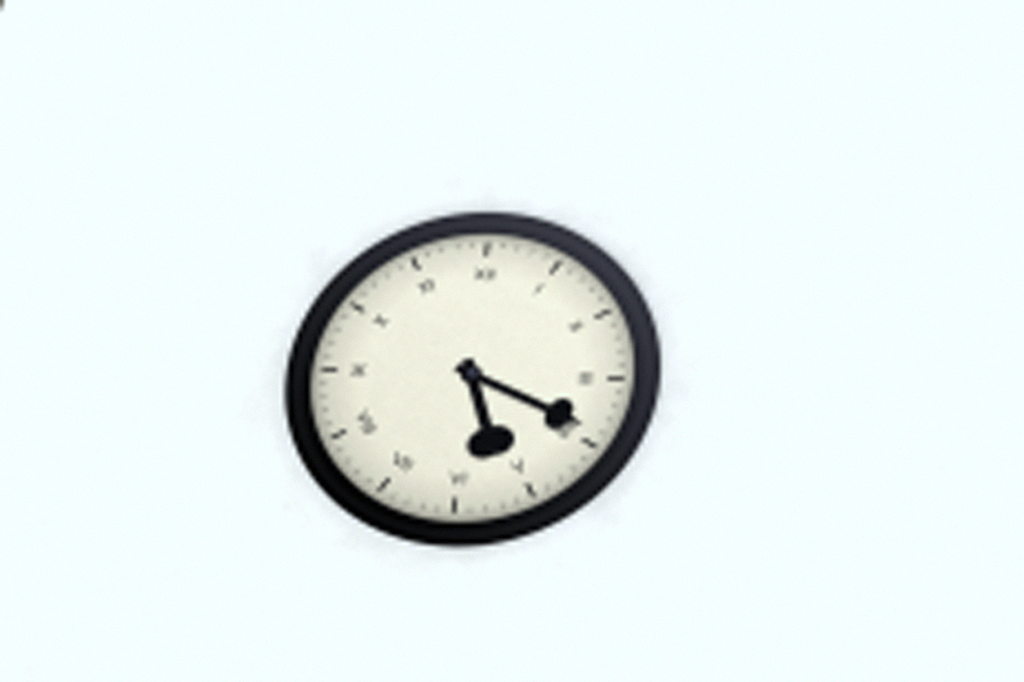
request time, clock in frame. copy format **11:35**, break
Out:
**5:19**
